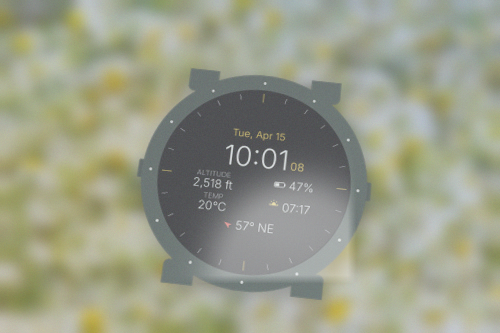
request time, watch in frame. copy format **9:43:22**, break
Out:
**10:01:08**
